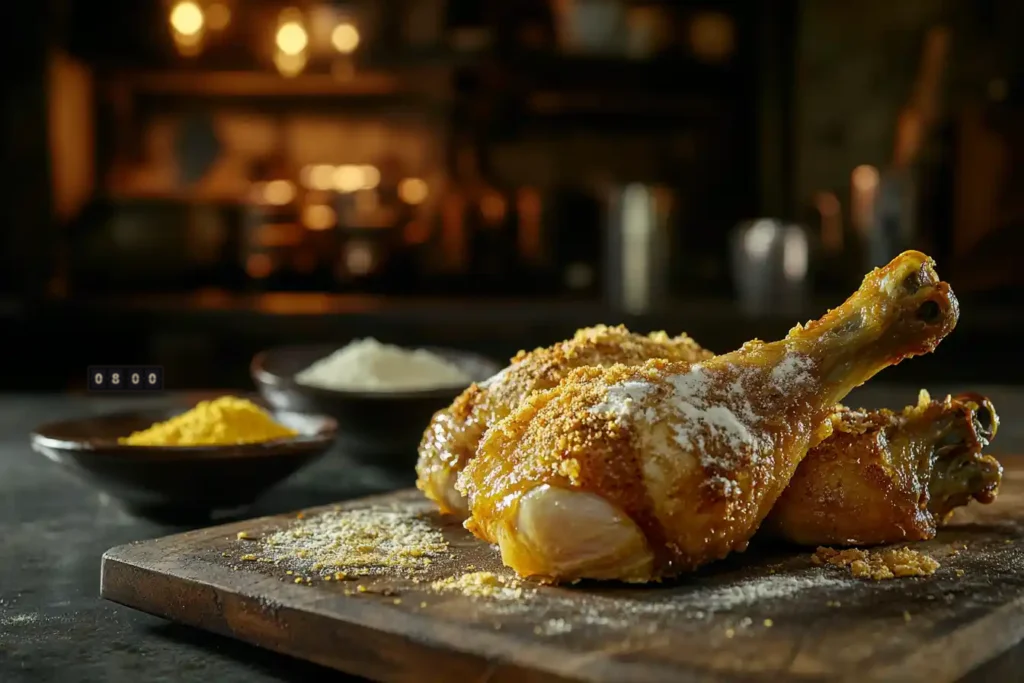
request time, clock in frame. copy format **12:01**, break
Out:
**8:00**
